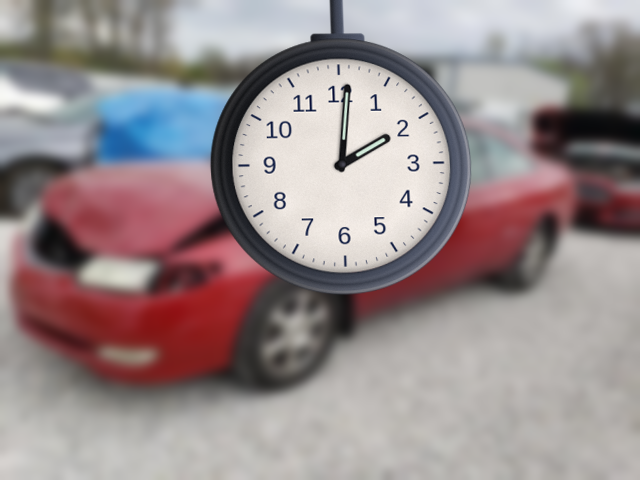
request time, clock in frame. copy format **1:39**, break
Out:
**2:01**
